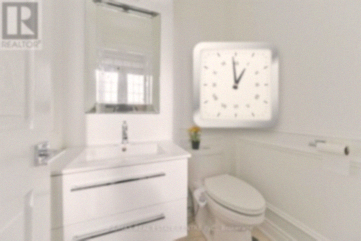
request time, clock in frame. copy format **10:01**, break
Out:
**12:59**
